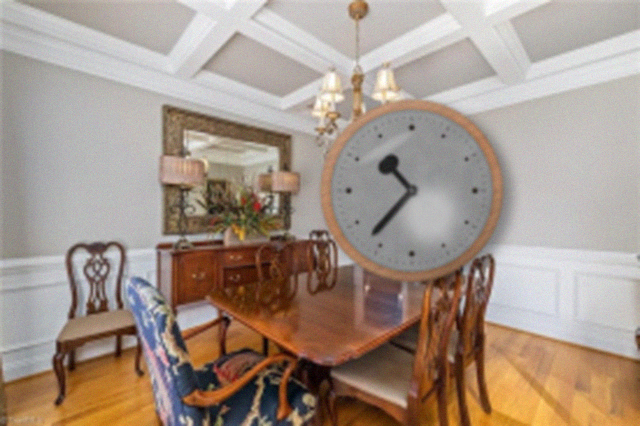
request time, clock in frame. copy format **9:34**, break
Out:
**10:37**
